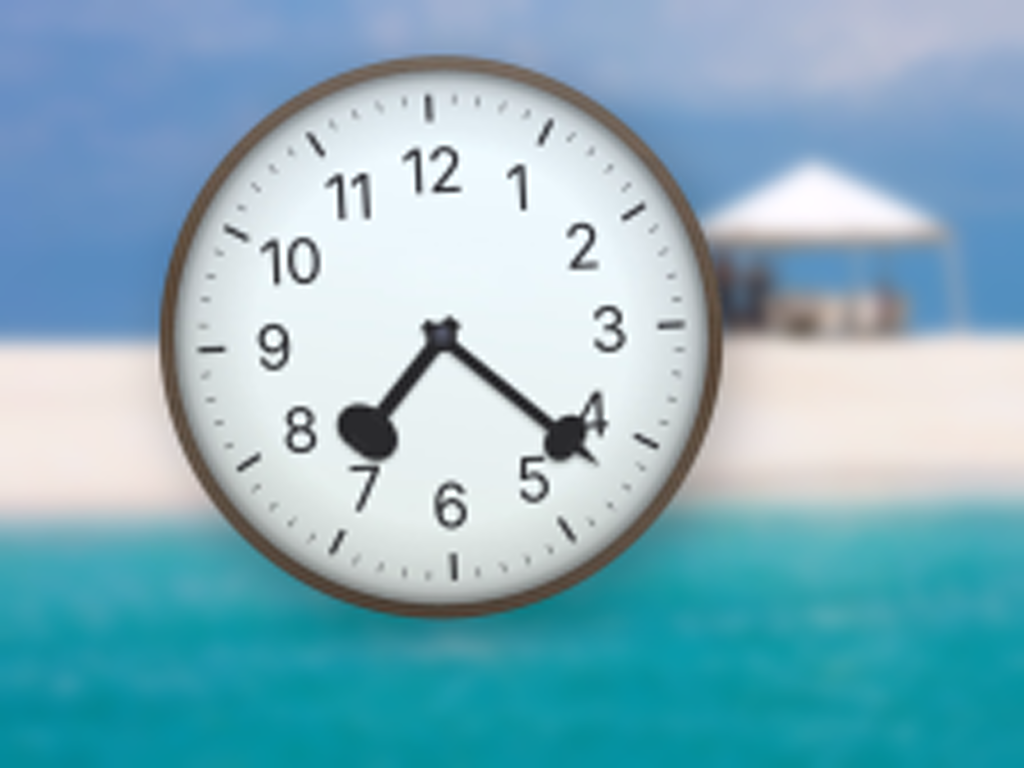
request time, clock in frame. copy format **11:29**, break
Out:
**7:22**
